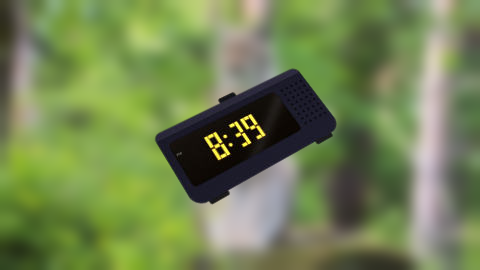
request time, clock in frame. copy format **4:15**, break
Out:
**8:39**
